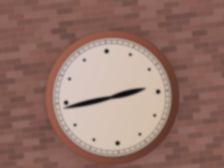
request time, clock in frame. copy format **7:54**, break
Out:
**2:44**
